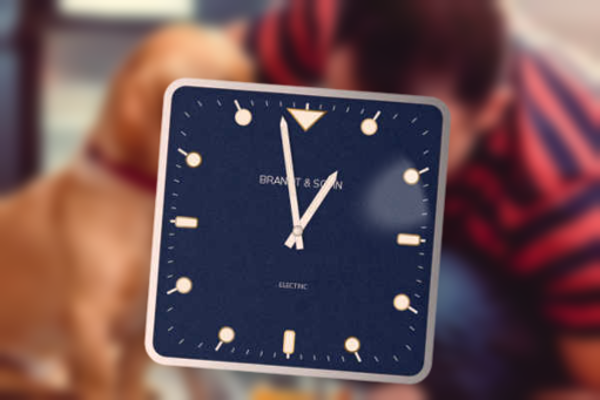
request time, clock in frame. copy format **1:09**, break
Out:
**12:58**
